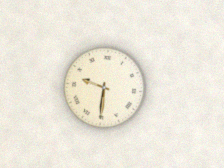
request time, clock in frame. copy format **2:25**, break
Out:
**9:30**
